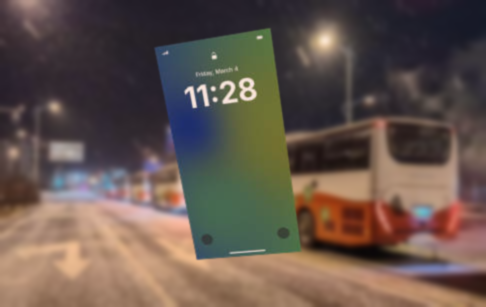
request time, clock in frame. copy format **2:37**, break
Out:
**11:28**
